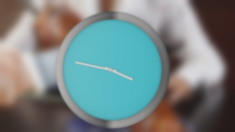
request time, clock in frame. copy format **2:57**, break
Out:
**3:47**
